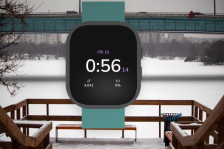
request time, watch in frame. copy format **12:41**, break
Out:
**0:56**
